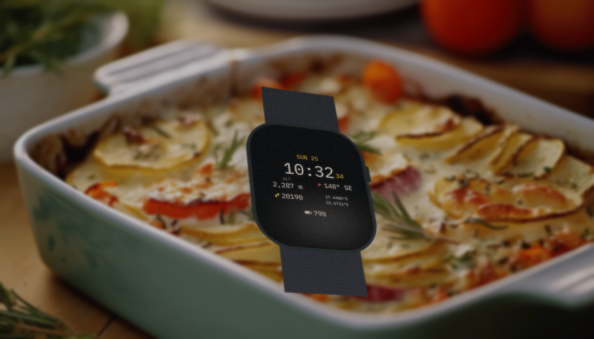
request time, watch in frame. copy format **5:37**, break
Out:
**10:32**
